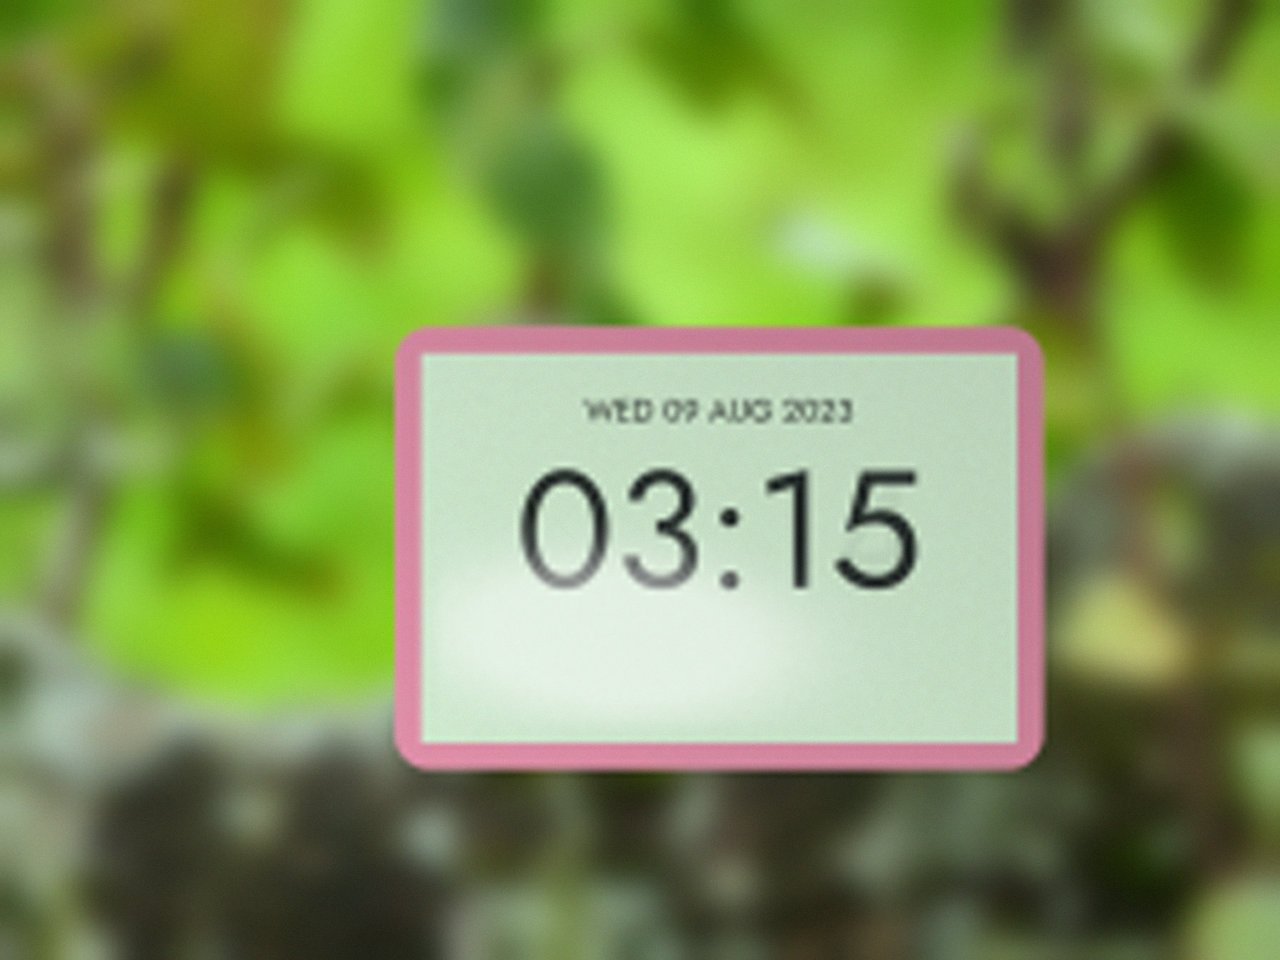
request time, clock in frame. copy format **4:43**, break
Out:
**3:15**
